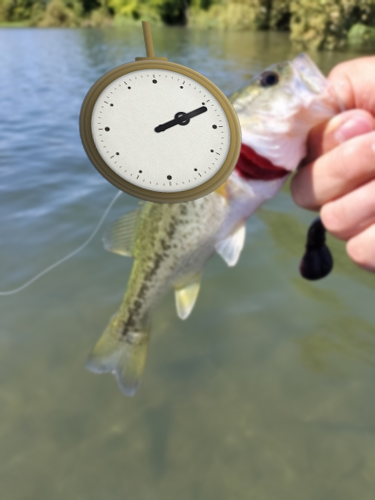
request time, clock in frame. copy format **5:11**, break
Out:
**2:11**
